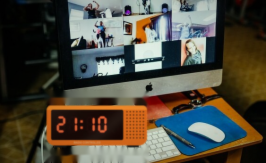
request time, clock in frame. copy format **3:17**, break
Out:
**21:10**
